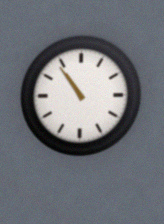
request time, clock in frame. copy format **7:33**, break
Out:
**10:54**
